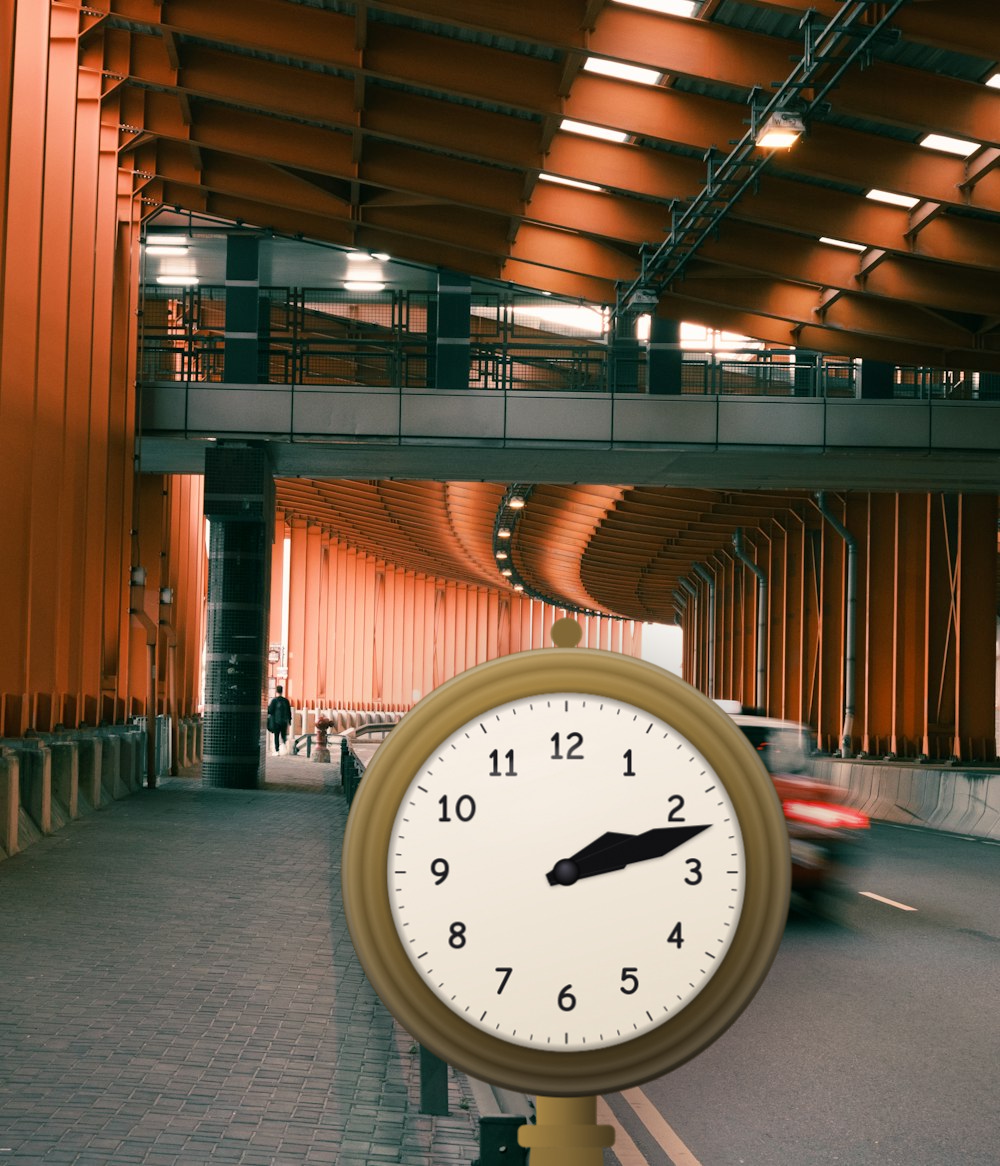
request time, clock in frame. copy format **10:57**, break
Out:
**2:12**
